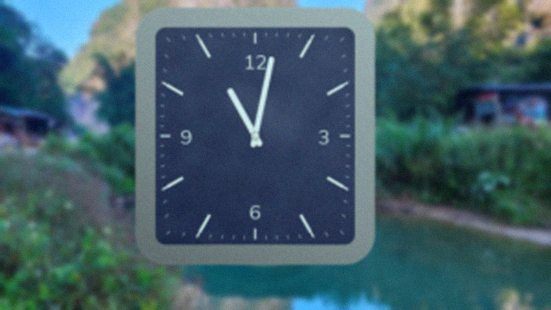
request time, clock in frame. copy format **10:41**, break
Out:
**11:02**
